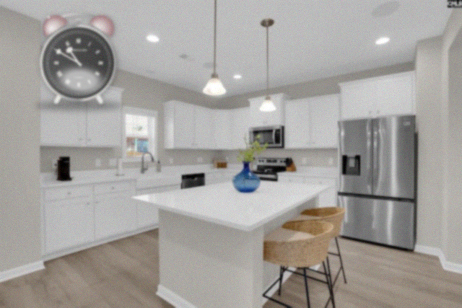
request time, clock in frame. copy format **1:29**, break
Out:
**10:50**
